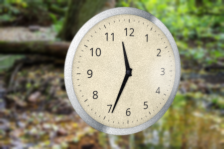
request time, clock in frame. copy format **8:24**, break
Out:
**11:34**
